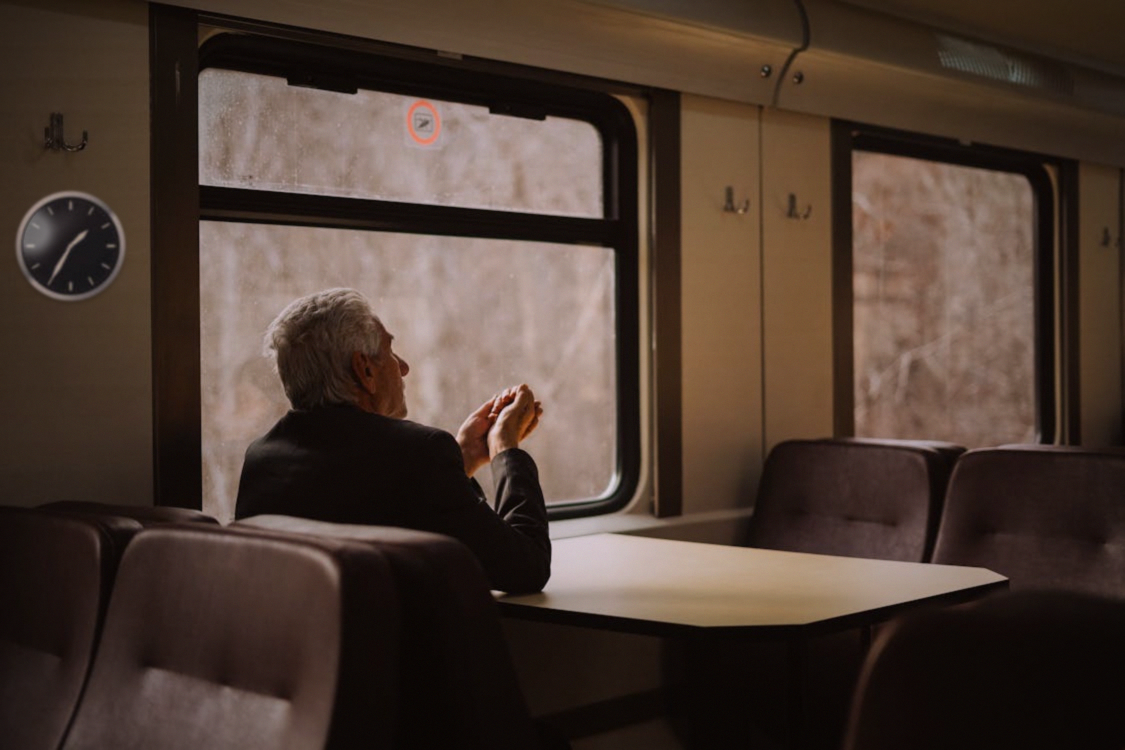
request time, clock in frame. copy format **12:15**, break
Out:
**1:35**
